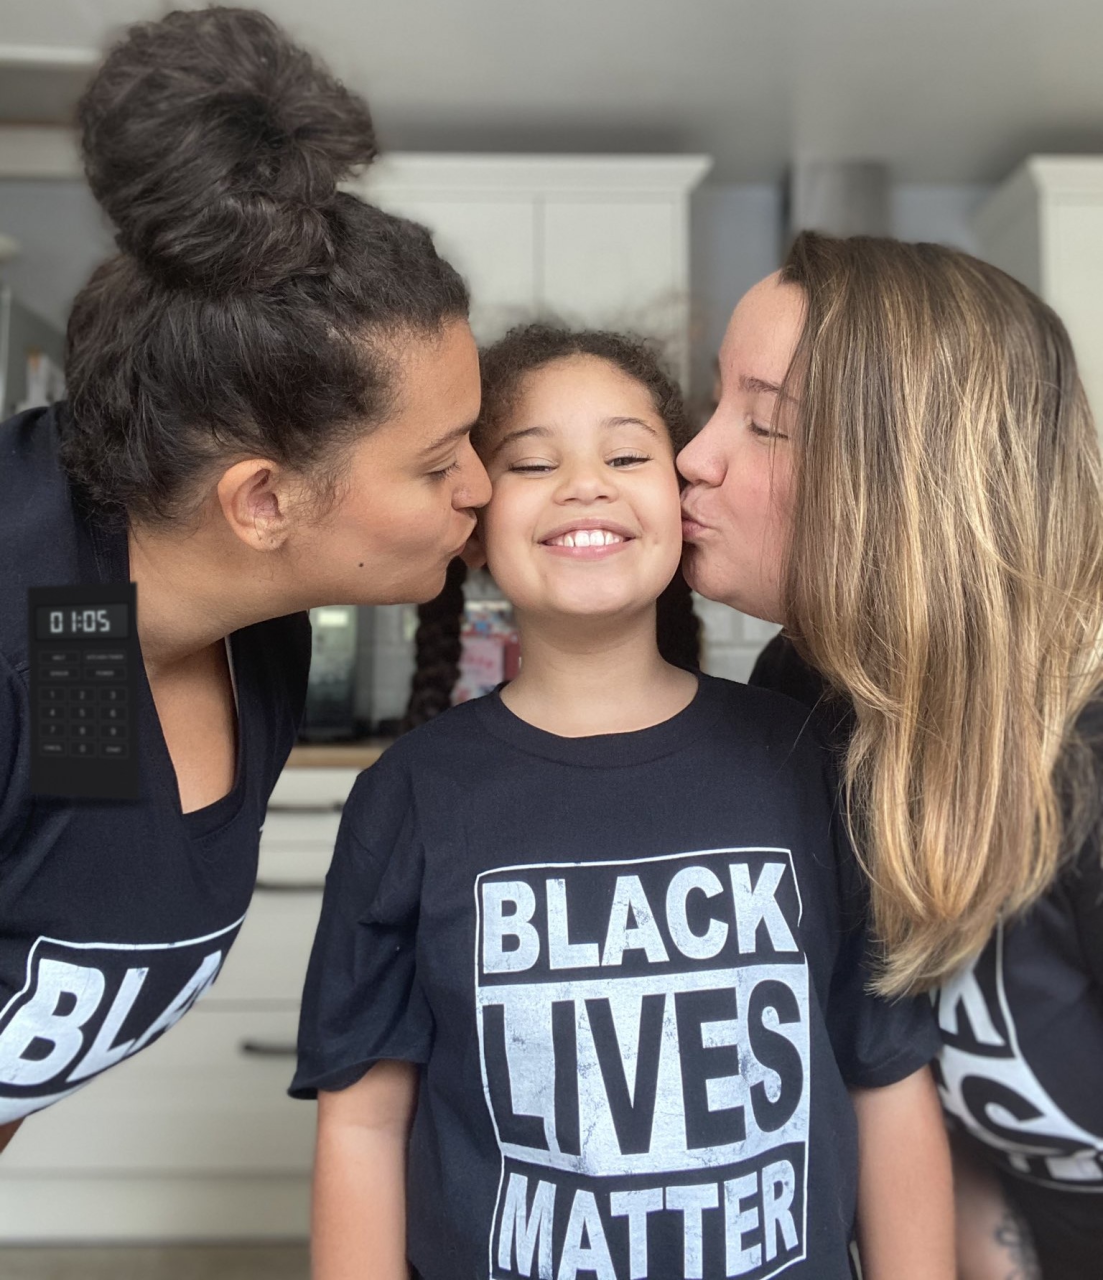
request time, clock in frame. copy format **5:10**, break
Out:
**1:05**
